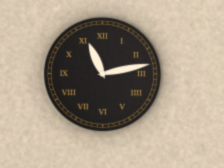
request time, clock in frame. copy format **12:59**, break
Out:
**11:13**
